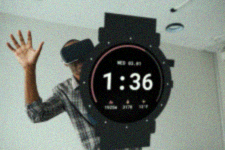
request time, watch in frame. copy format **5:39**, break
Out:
**1:36**
